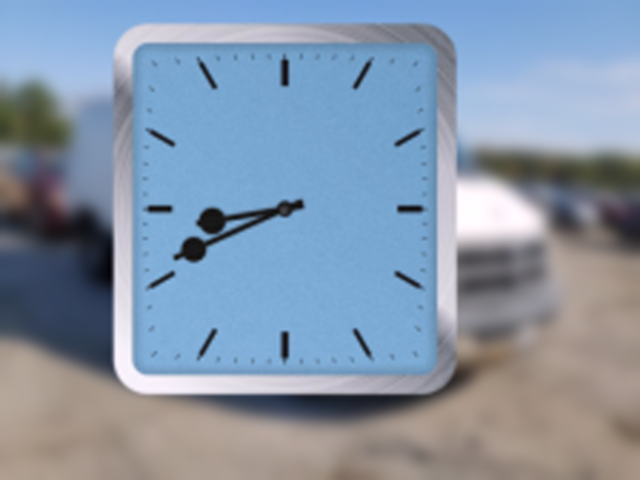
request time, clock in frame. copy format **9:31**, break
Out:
**8:41**
